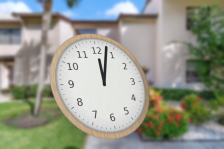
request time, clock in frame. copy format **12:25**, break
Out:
**12:03**
